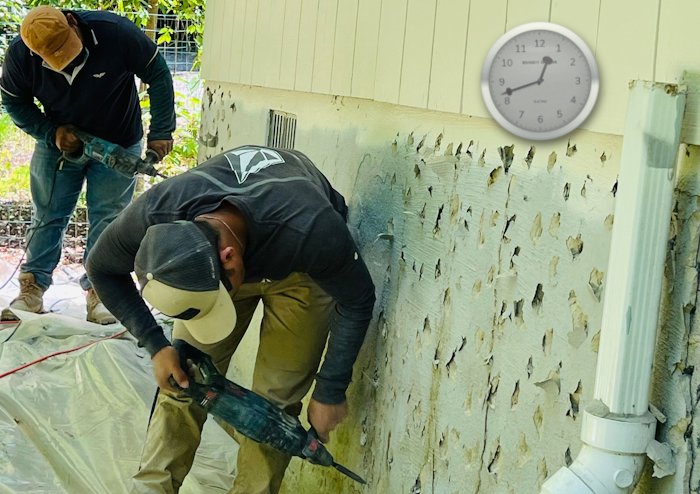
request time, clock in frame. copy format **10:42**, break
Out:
**12:42**
